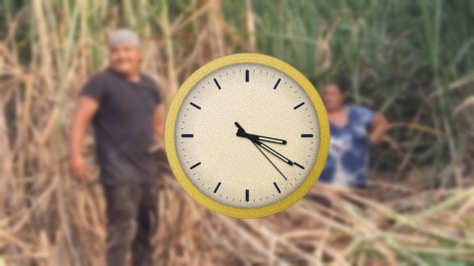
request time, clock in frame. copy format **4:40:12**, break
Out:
**3:20:23**
